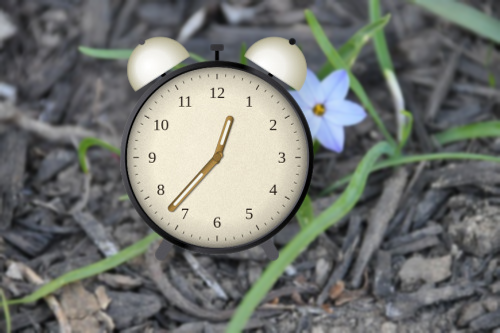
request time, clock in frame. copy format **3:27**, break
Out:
**12:37**
